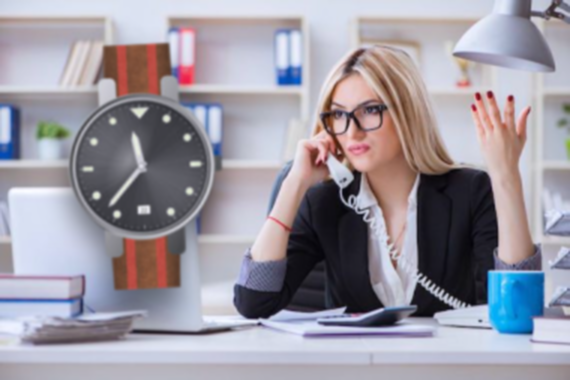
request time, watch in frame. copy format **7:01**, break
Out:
**11:37**
